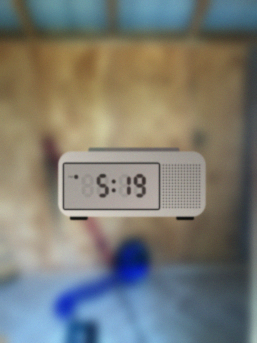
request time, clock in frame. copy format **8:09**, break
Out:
**5:19**
